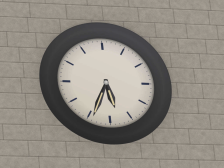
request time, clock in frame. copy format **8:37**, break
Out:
**5:34**
